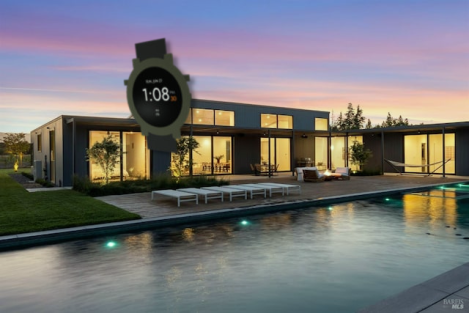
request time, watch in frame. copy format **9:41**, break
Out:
**1:08**
